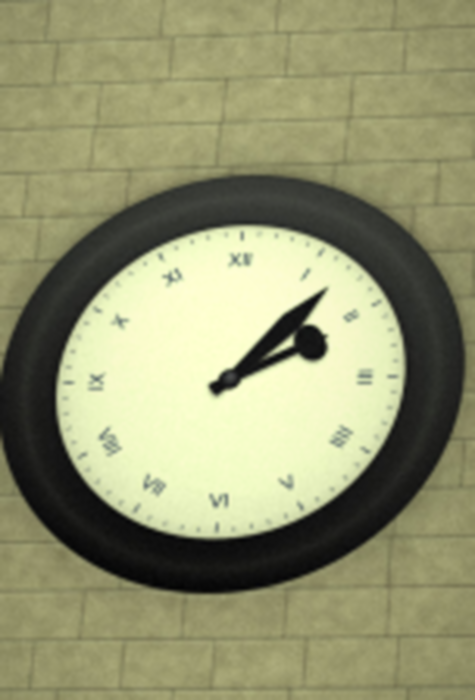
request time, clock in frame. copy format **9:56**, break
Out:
**2:07**
